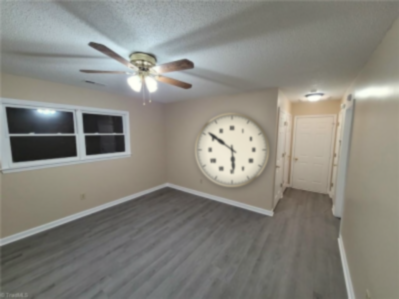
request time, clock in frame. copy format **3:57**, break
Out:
**5:51**
